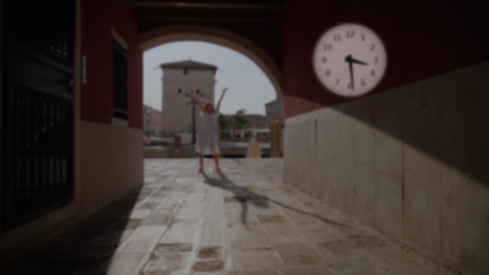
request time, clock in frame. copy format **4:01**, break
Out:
**3:29**
